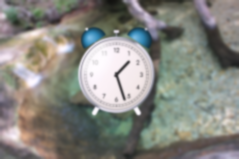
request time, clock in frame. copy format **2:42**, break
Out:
**1:27**
